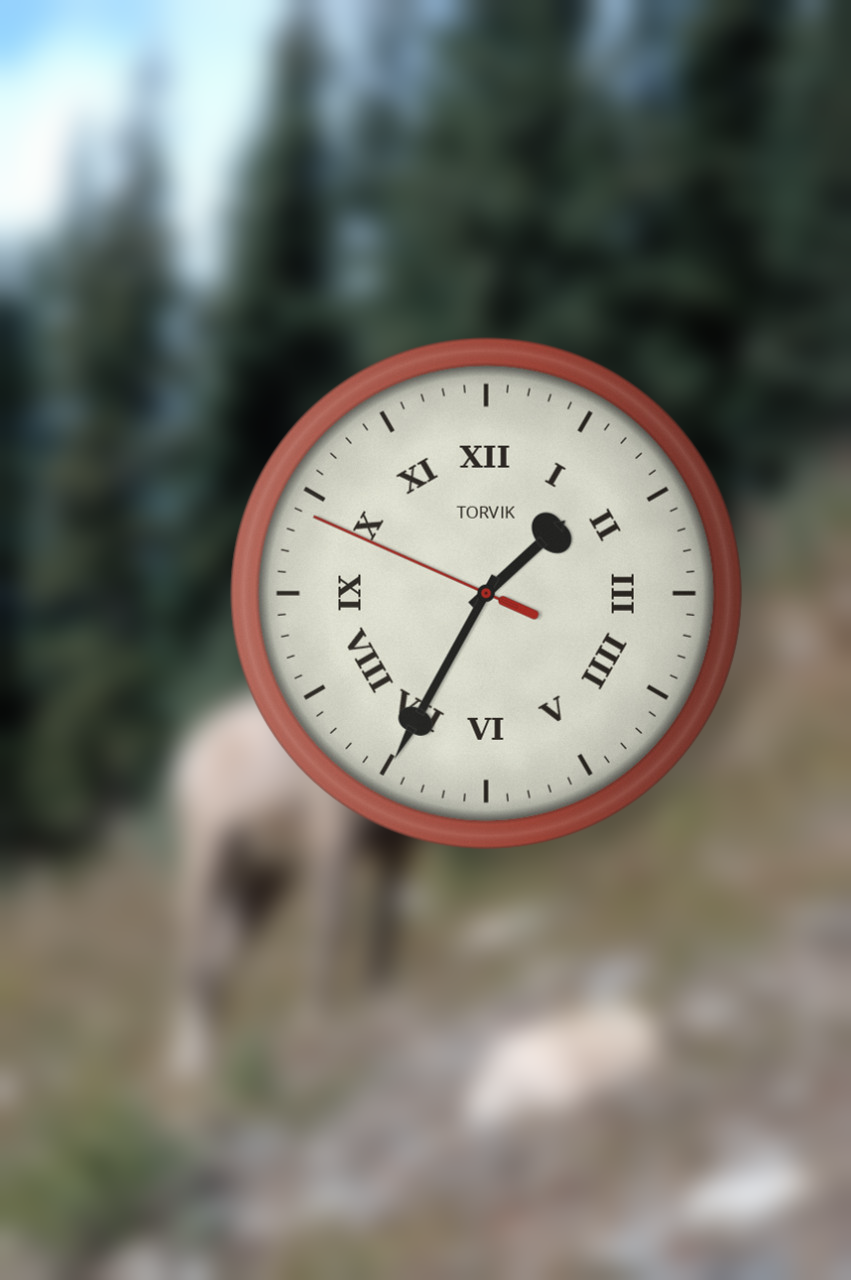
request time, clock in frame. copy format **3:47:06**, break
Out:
**1:34:49**
